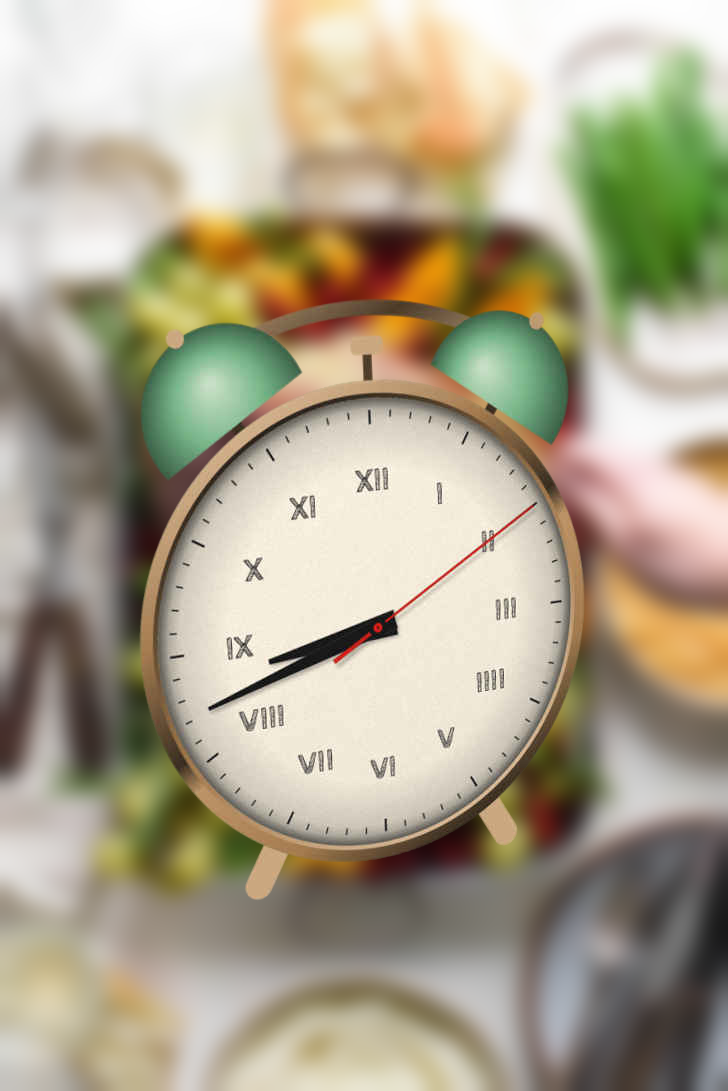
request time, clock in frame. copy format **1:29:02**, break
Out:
**8:42:10**
